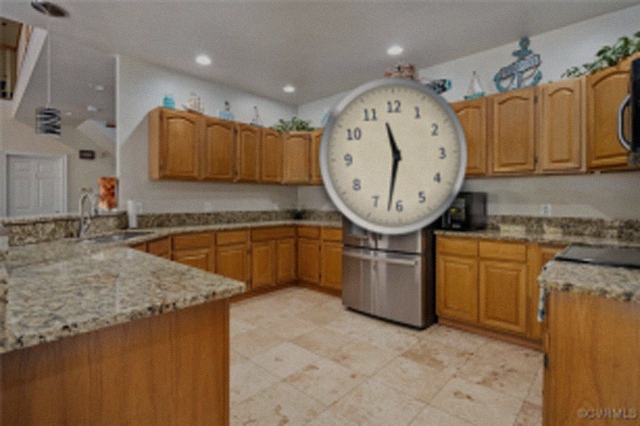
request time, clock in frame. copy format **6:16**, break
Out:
**11:32**
